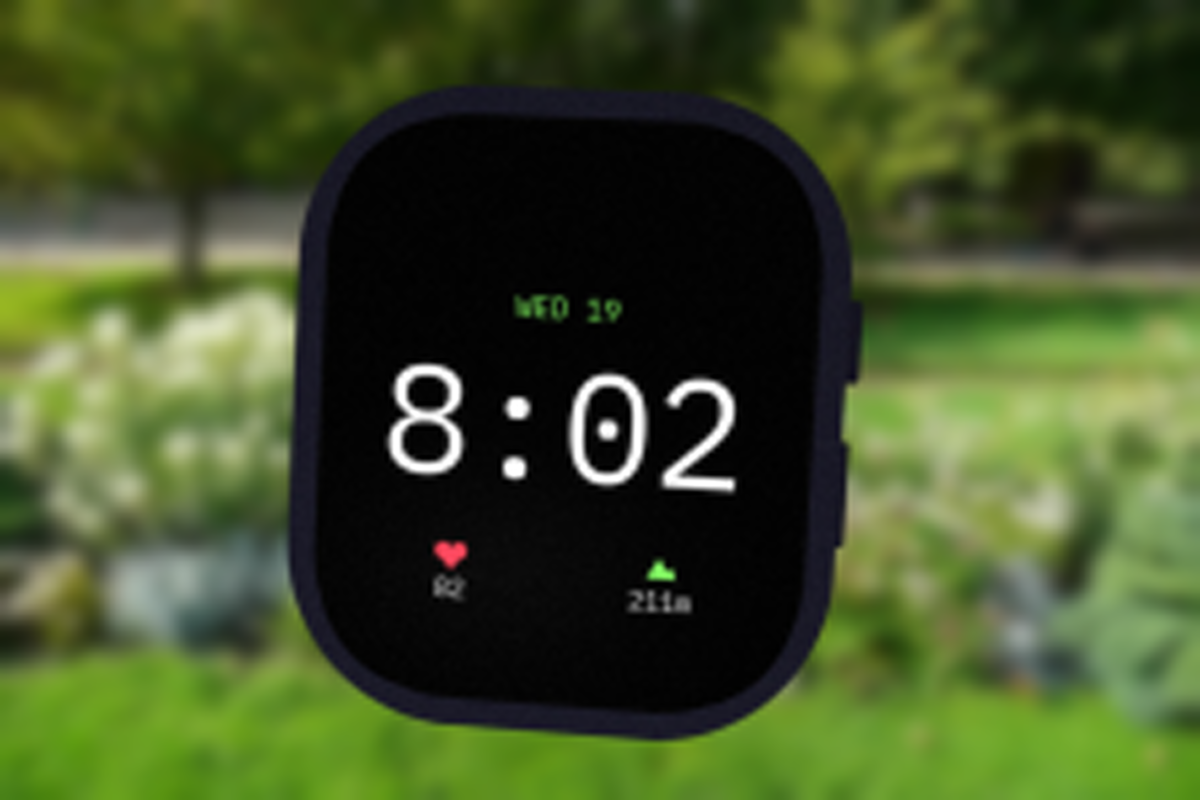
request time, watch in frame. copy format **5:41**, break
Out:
**8:02**
